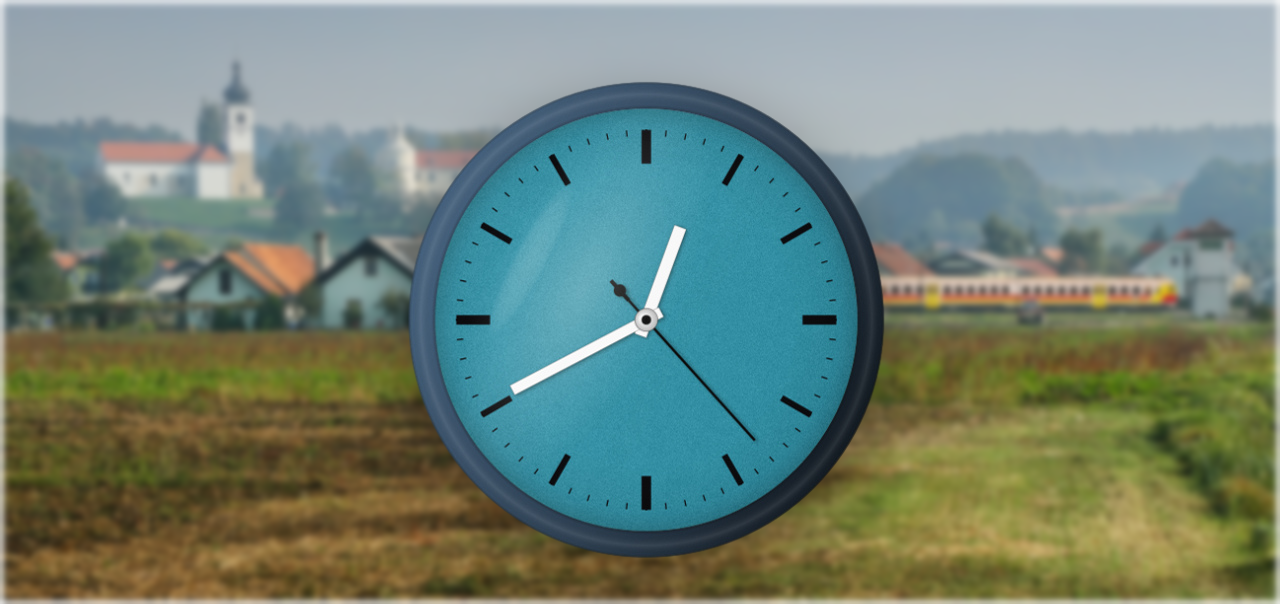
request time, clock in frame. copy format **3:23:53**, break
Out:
**12:40:23**
